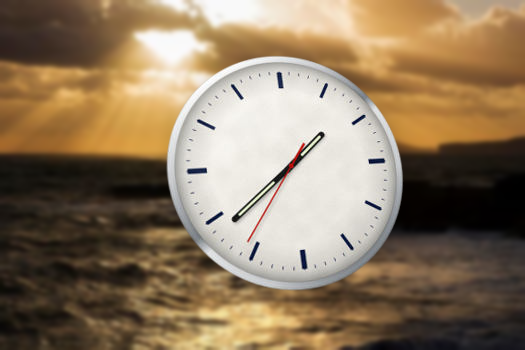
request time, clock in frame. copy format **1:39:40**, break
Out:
**1:38:36**
